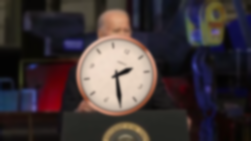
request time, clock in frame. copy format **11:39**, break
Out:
**1:25**
